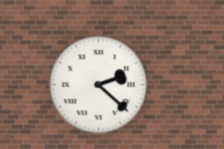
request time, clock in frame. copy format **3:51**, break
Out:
**2:22**
